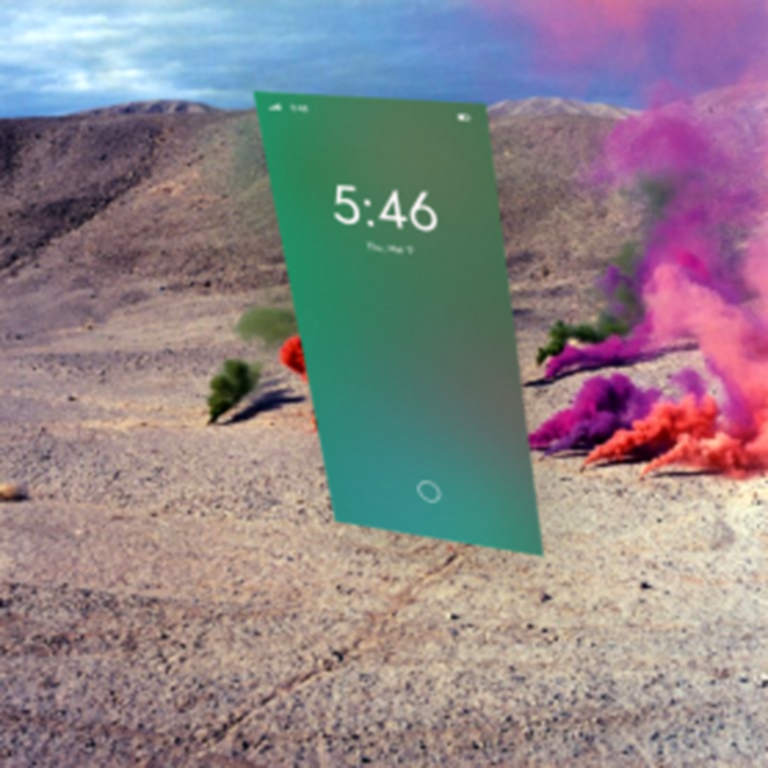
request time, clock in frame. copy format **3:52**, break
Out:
**5:46**
